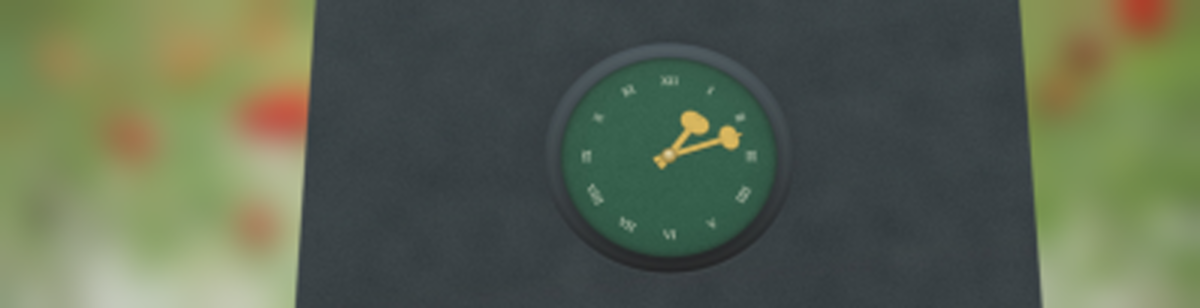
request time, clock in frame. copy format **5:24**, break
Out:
**1:12**
